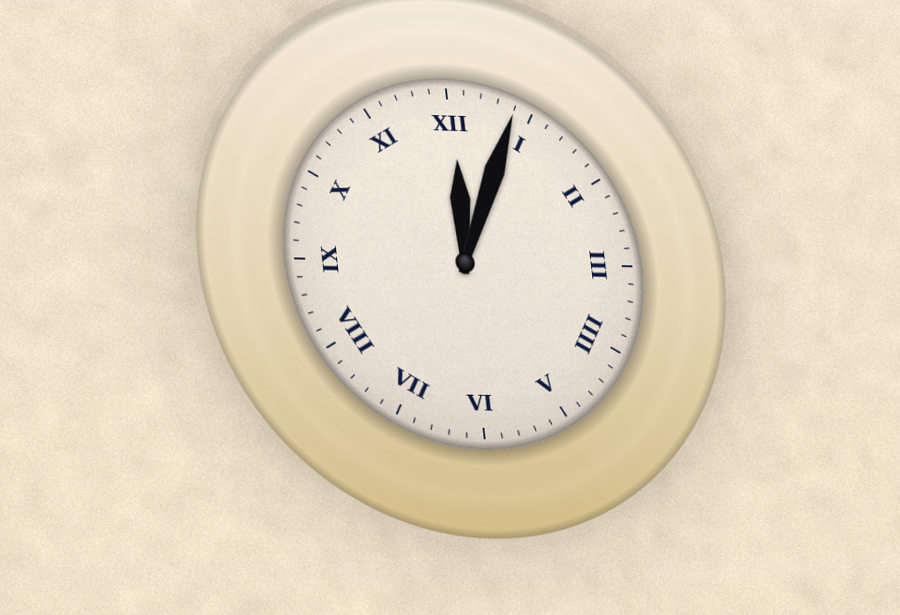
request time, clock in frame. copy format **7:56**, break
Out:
**12:04**
